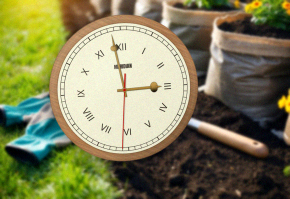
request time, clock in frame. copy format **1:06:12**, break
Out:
**2:58:31**
